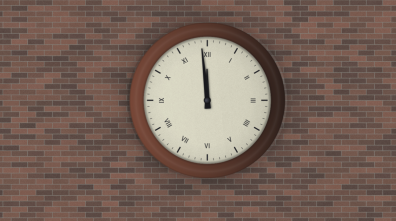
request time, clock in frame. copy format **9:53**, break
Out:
**11:59**
